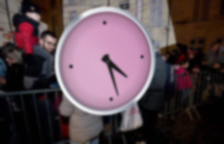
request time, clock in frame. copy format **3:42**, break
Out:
**4:28**
